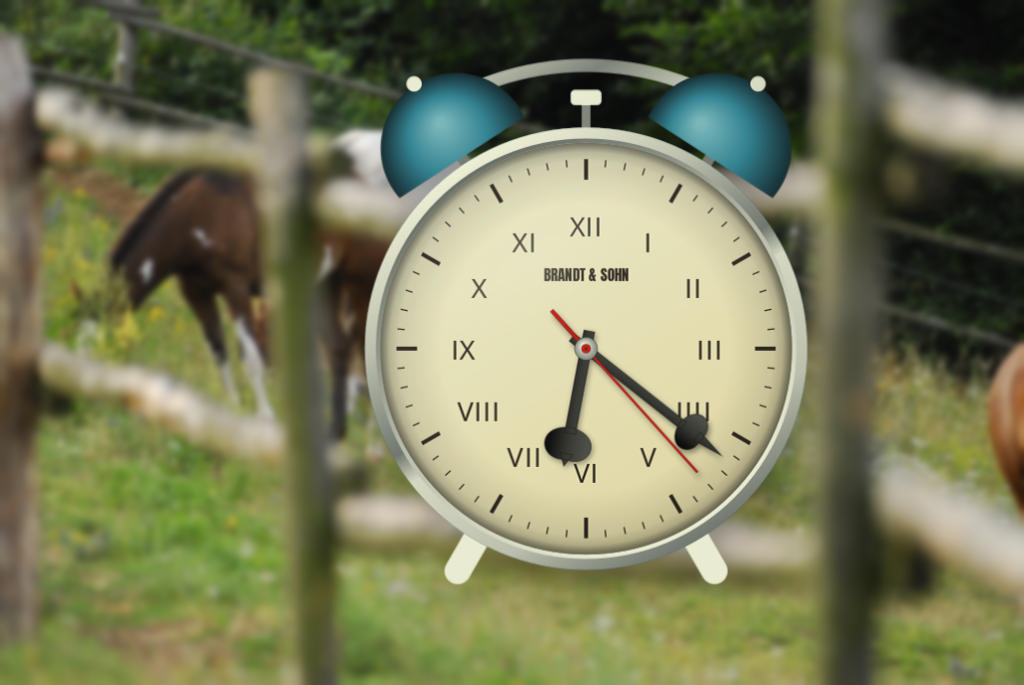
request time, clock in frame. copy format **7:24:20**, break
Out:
**6:21:23**
